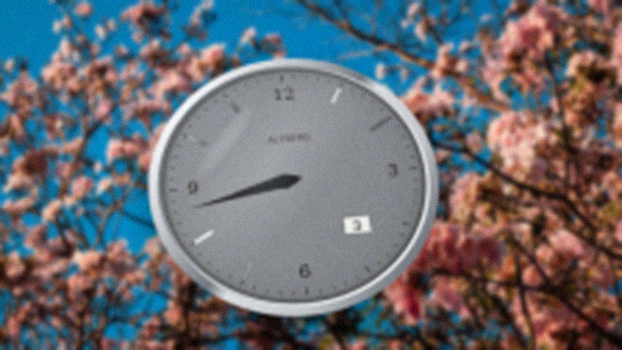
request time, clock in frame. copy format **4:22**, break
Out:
**8:43**
